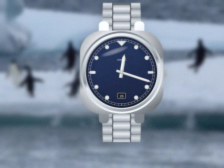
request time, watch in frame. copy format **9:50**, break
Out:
**12:18**
